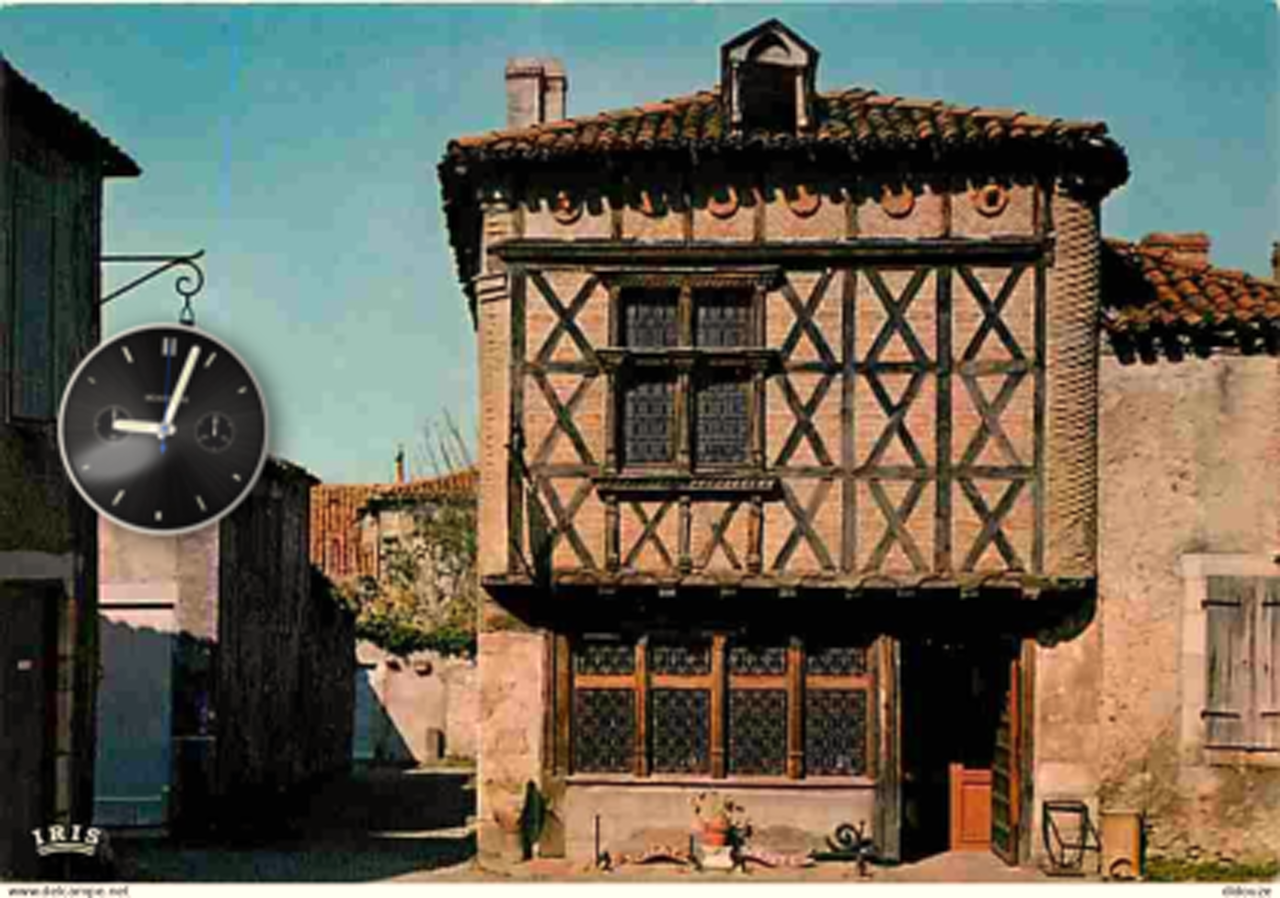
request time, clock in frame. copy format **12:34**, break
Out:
**9:03**
